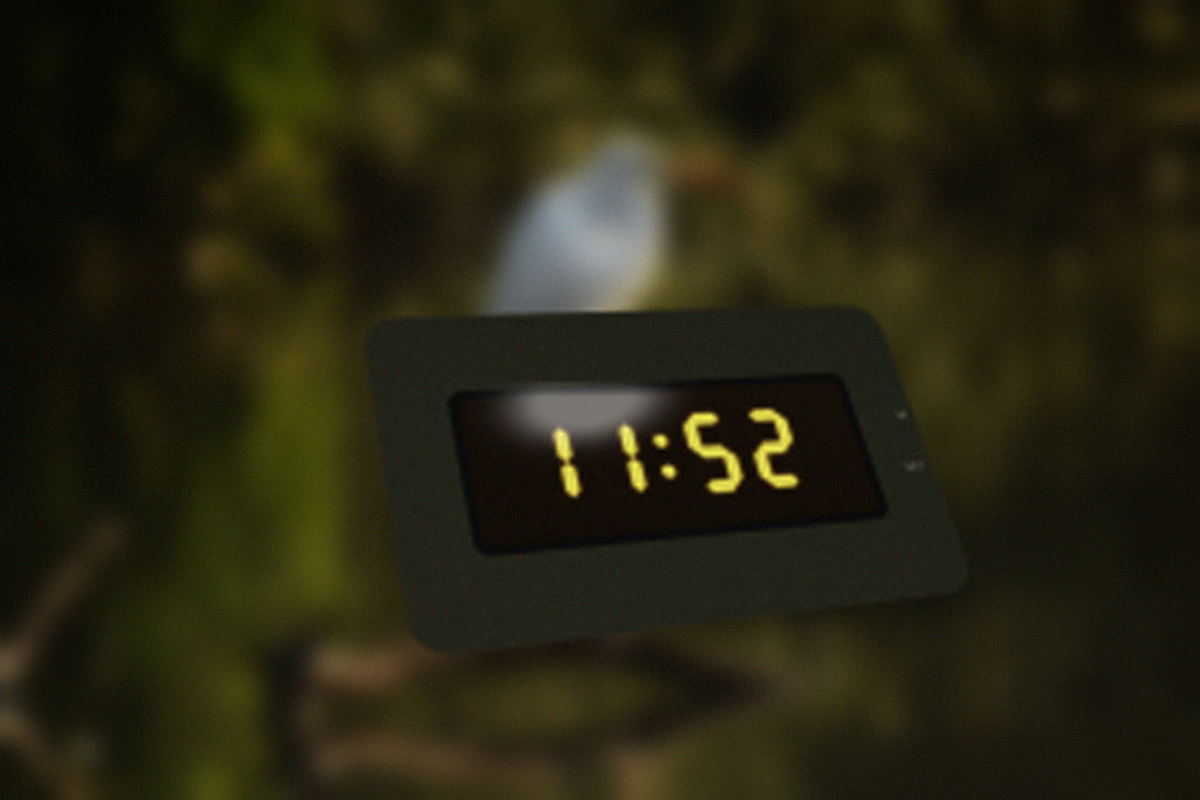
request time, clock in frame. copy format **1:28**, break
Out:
**11:52**
